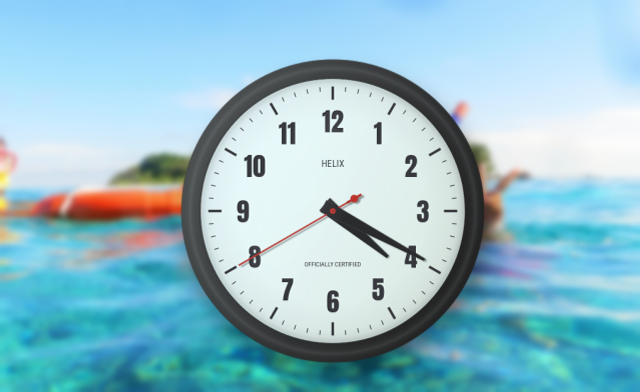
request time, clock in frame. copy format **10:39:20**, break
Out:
**4:19:40**
